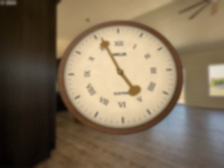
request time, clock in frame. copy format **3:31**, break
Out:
**4:56**
